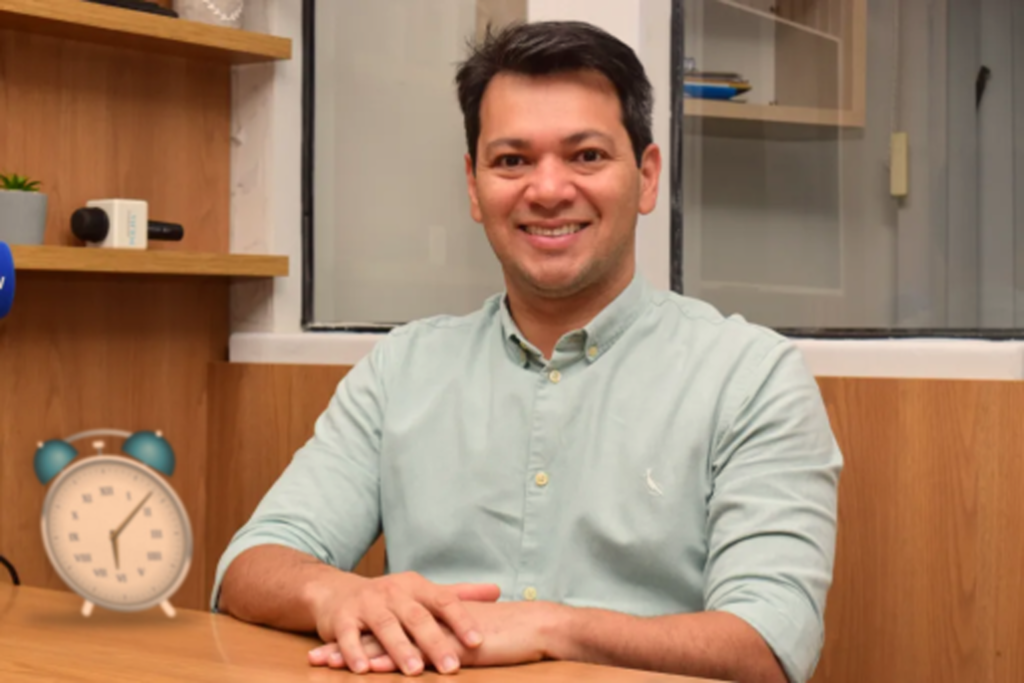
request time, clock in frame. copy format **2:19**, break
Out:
**6:08**
